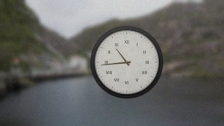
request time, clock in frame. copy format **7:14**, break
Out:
**10:44**
